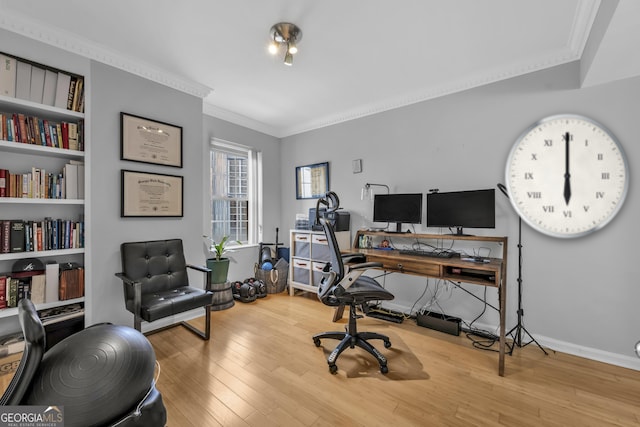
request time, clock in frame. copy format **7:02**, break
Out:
**6:00**
